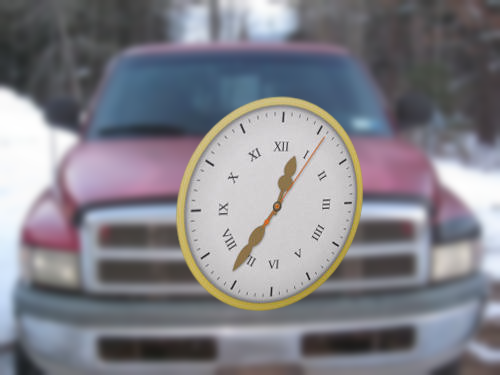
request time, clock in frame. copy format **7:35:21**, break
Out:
**12:36:06**
